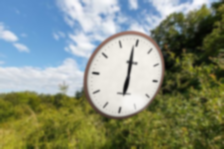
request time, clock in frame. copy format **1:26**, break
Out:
**5:59**
